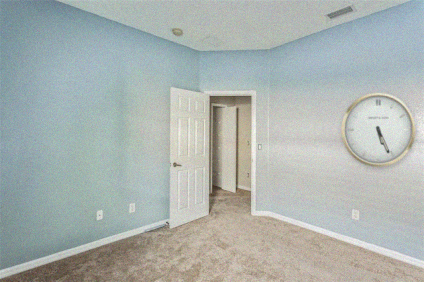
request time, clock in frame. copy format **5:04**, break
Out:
**5:26**
